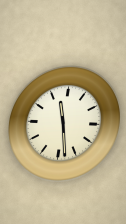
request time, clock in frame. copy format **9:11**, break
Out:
**11:28**
